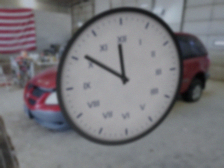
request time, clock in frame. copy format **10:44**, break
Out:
**11:51**
